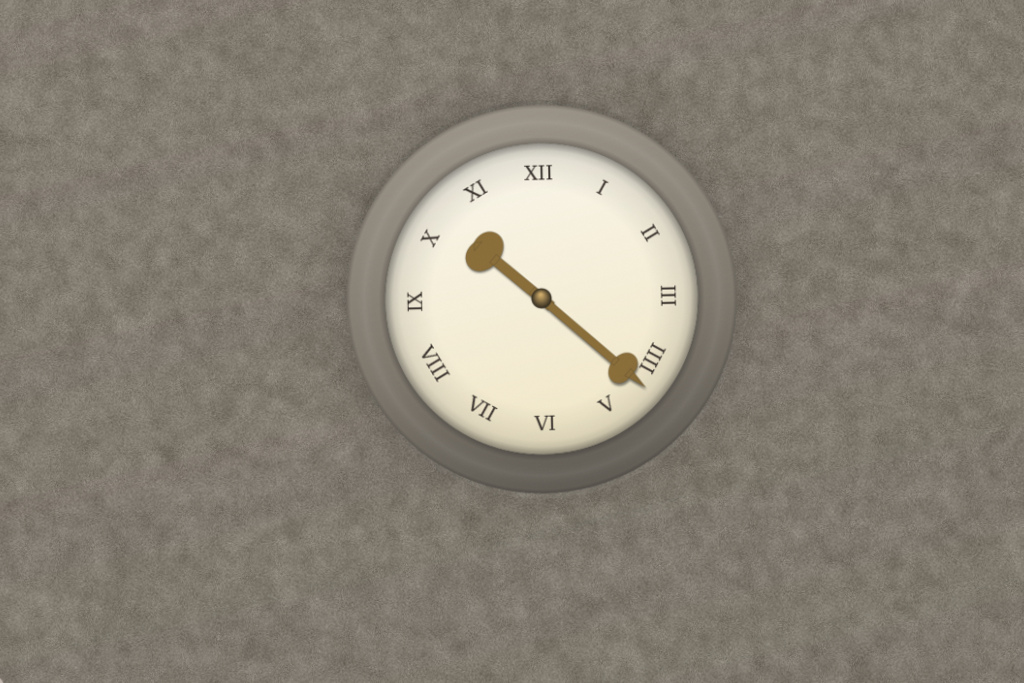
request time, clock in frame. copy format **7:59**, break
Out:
**10:22**
